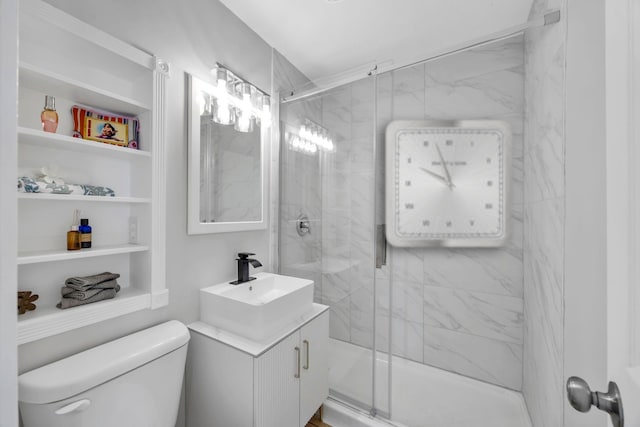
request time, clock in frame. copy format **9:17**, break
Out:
**9:57**
